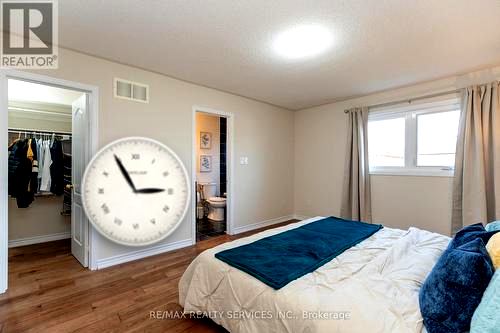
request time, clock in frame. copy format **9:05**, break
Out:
**2:55**
